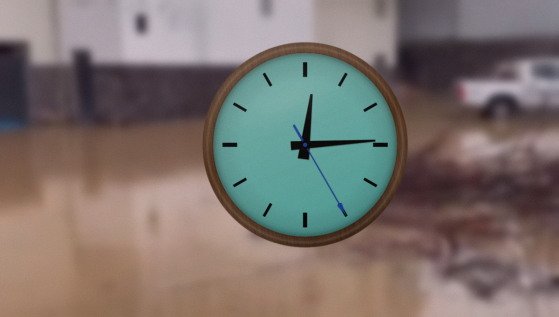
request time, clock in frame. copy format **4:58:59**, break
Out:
**12:14:25**
